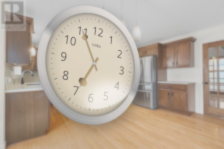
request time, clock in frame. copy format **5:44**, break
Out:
**6:55**
